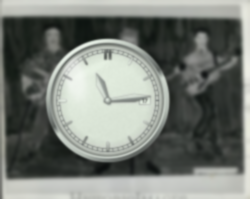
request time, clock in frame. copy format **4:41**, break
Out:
**11:14**
